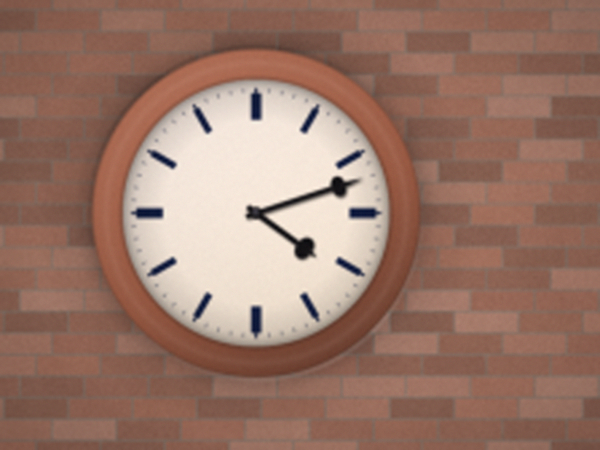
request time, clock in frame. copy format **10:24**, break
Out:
**4:12**
